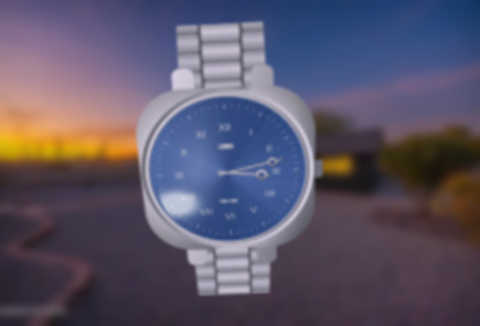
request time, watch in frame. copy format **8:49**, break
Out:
**3:13**
